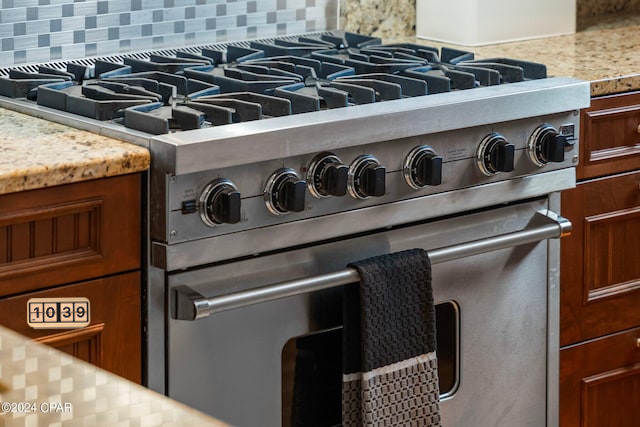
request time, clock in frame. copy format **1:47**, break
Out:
**10:39**
